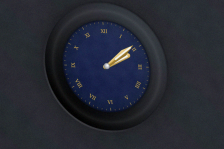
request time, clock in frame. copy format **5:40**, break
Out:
**2:09**
